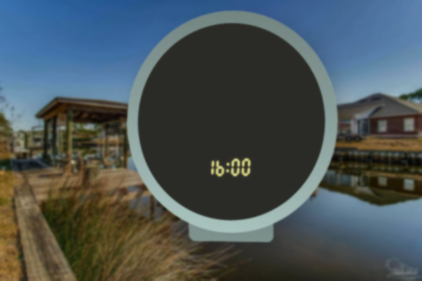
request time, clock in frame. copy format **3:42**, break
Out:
**16:00**
